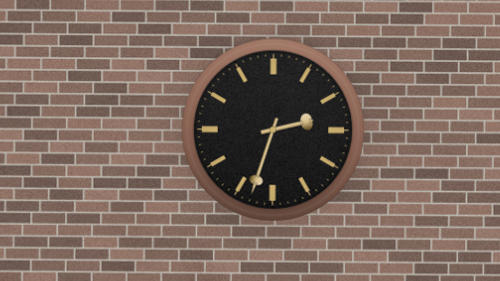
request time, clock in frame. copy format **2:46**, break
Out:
**2:33**
